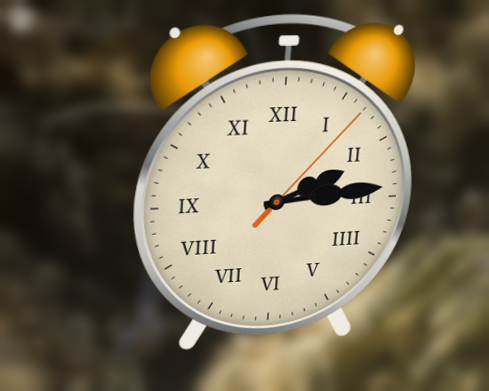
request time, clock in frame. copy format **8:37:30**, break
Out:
**2:14:07**
